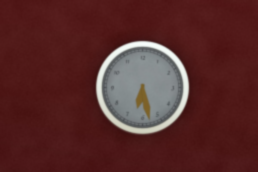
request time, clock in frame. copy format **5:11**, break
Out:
**6:28**
